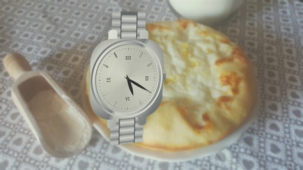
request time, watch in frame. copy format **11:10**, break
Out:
**5:20**
